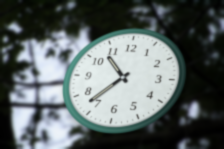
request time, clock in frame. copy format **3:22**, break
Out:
**10:37**
